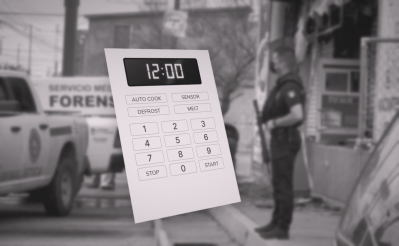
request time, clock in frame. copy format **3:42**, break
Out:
**12:00**
